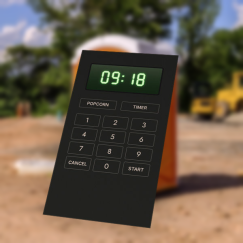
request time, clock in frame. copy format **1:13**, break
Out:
**9:18**
